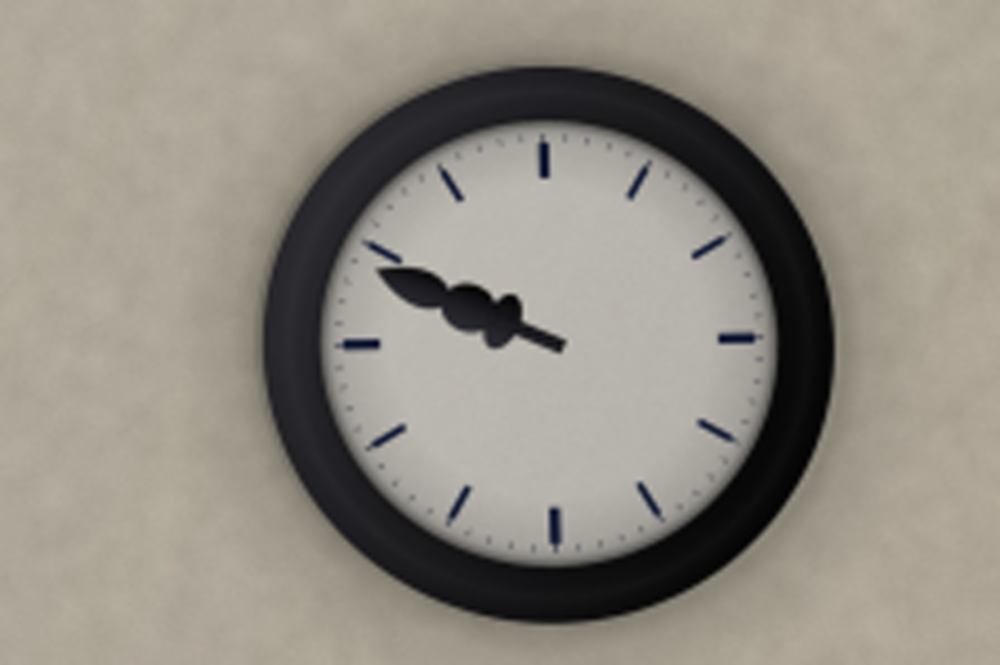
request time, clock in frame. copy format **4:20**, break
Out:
**9:49**
